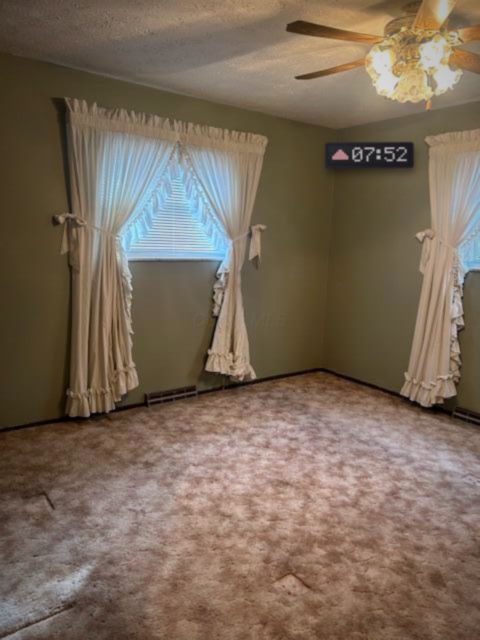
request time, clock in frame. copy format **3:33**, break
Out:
**7:52**
